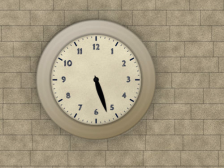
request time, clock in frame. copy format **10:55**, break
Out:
**5:27**
